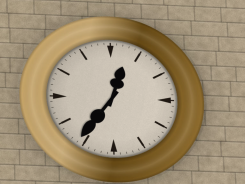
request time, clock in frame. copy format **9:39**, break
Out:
**12:36**
